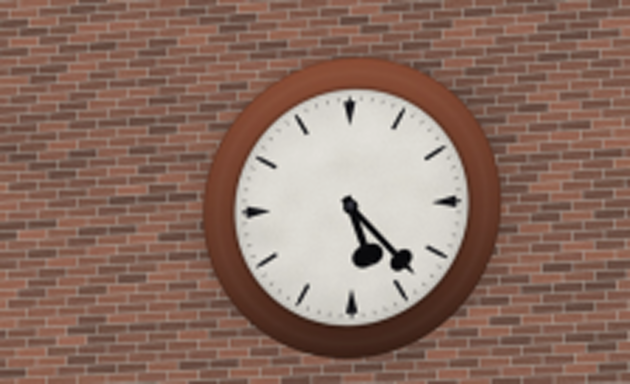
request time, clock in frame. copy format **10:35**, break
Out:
**5:23**
